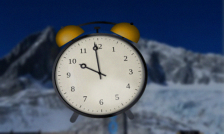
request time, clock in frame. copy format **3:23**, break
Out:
**9:59**
